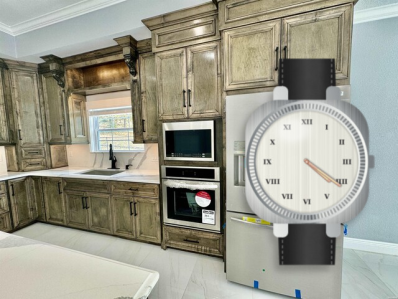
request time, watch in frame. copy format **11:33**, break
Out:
**4:21**
